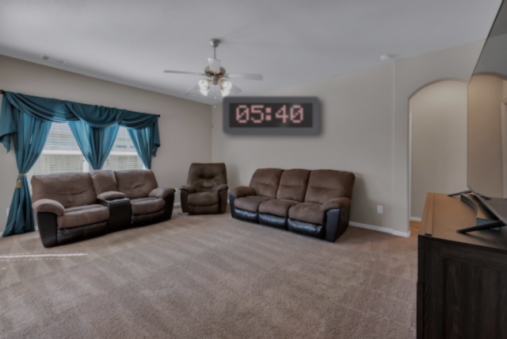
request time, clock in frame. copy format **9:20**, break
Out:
**5:40**
